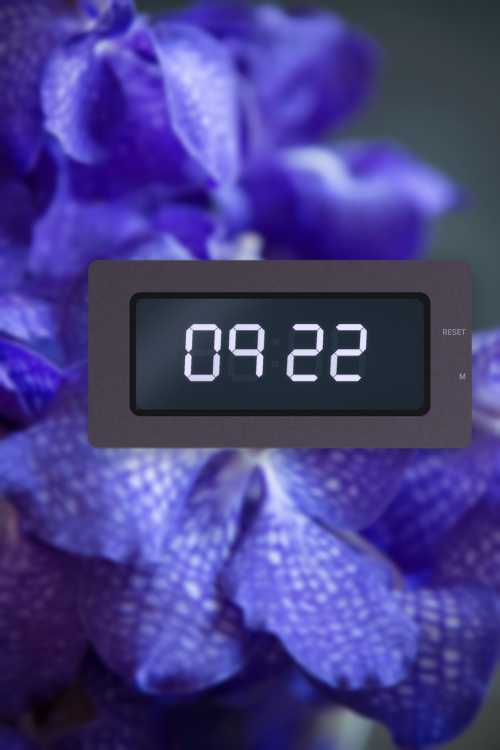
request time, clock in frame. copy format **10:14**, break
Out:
**9:22**
